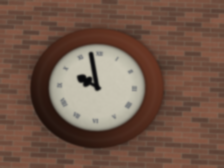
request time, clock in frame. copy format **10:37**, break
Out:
**9:58**
